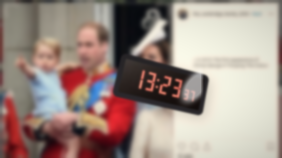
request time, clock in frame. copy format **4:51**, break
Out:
**13:23**
